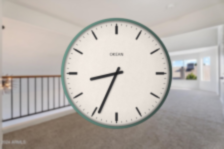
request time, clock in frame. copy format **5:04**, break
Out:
**8:34**
